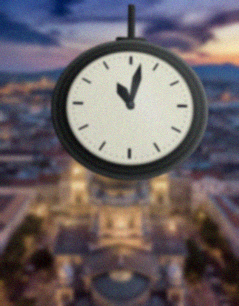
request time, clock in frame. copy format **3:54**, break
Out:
**11:02**
